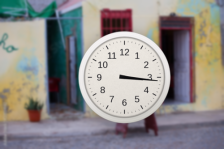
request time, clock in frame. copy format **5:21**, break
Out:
**3:16**
